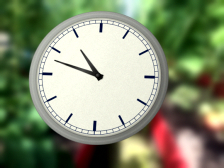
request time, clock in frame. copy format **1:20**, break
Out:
**10:48**
